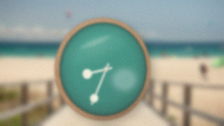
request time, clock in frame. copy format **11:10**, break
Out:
**8:34**
